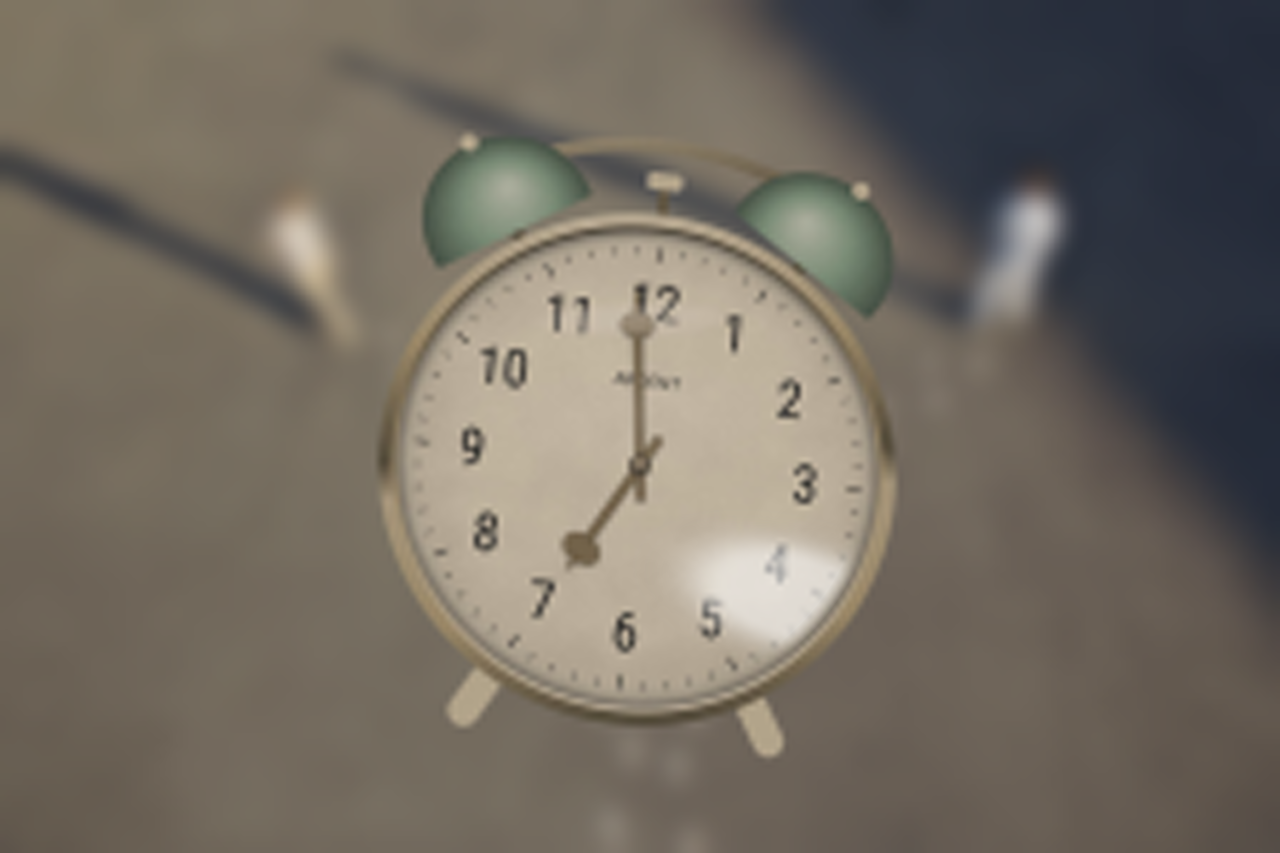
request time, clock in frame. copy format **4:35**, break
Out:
**6:59**
